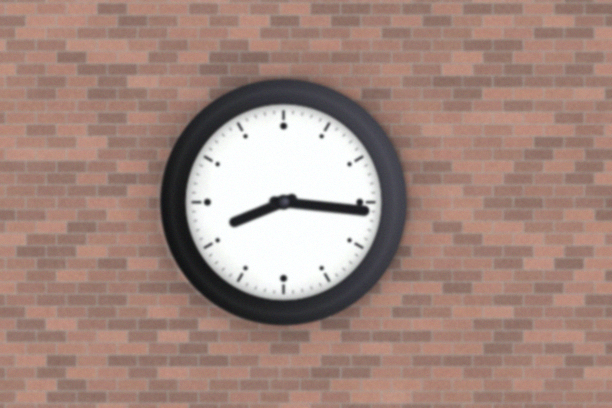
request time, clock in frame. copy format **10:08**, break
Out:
**8:16**
